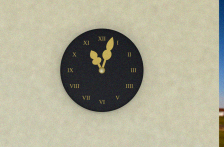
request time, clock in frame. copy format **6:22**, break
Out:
**11:03**
